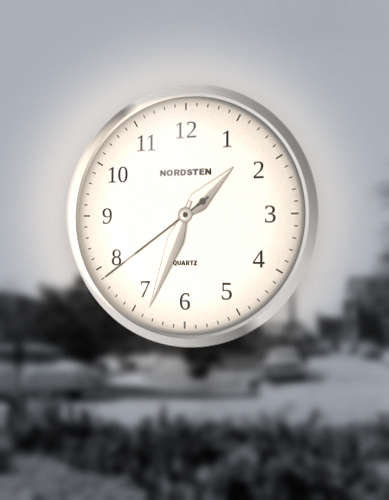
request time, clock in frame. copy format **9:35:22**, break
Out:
**1:33:39**
